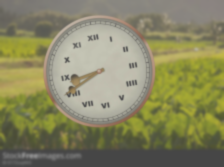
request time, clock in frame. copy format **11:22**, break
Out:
**8:41**
